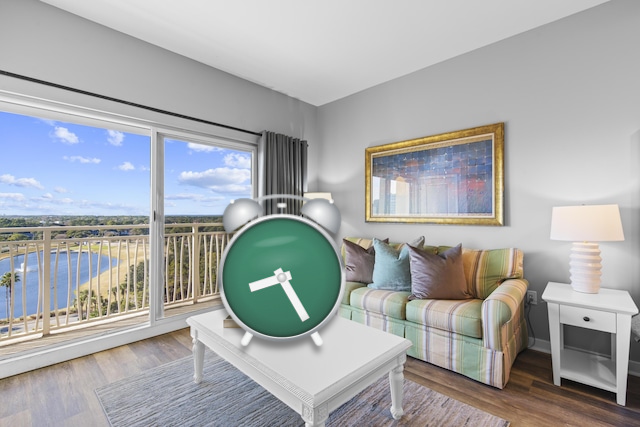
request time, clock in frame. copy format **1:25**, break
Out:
**8:25**
